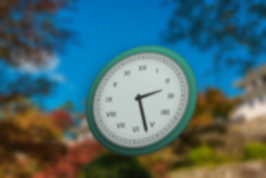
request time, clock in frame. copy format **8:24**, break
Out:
**2:27**
